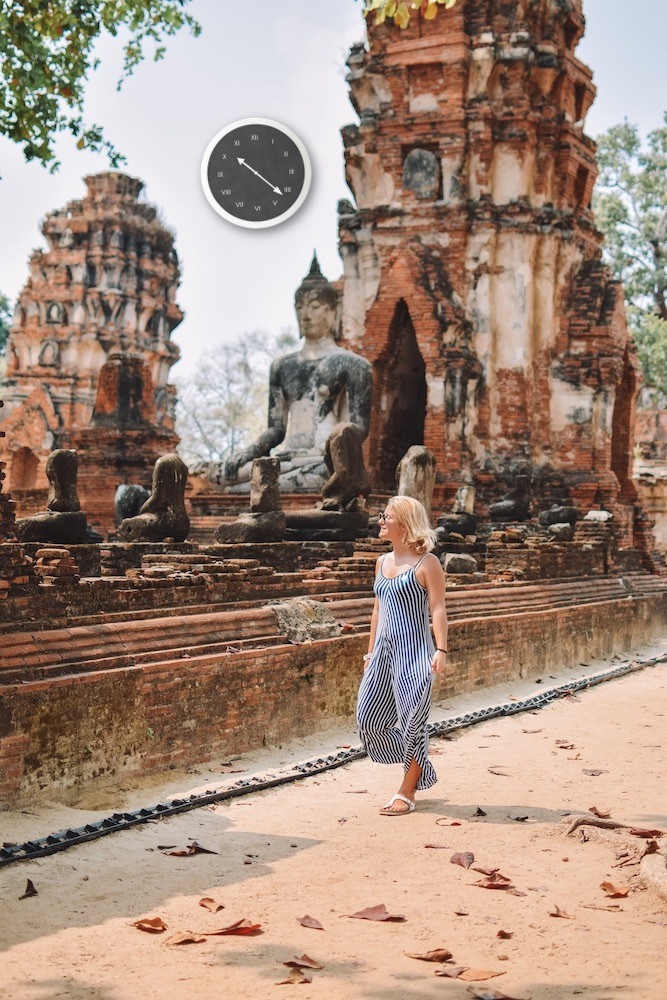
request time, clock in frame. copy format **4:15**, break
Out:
**10:22**
